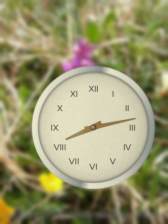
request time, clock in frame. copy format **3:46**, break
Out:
**8:13**
